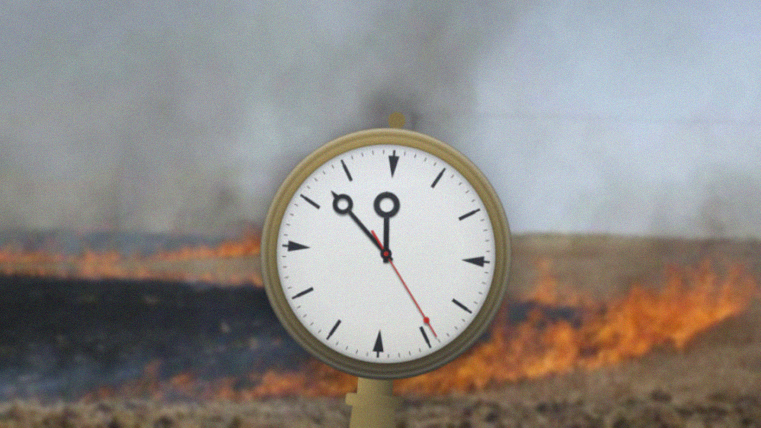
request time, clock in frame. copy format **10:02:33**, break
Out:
**11:52:24**
